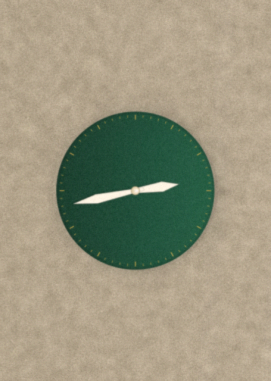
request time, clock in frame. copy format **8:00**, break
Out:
**2:43**
